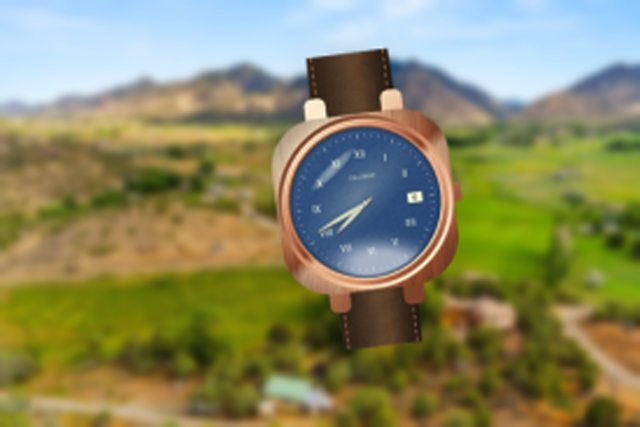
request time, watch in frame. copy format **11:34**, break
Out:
**7:41**
